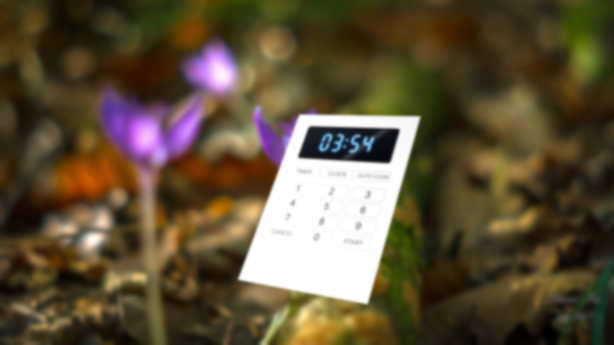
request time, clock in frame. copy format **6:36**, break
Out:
**3:54**
